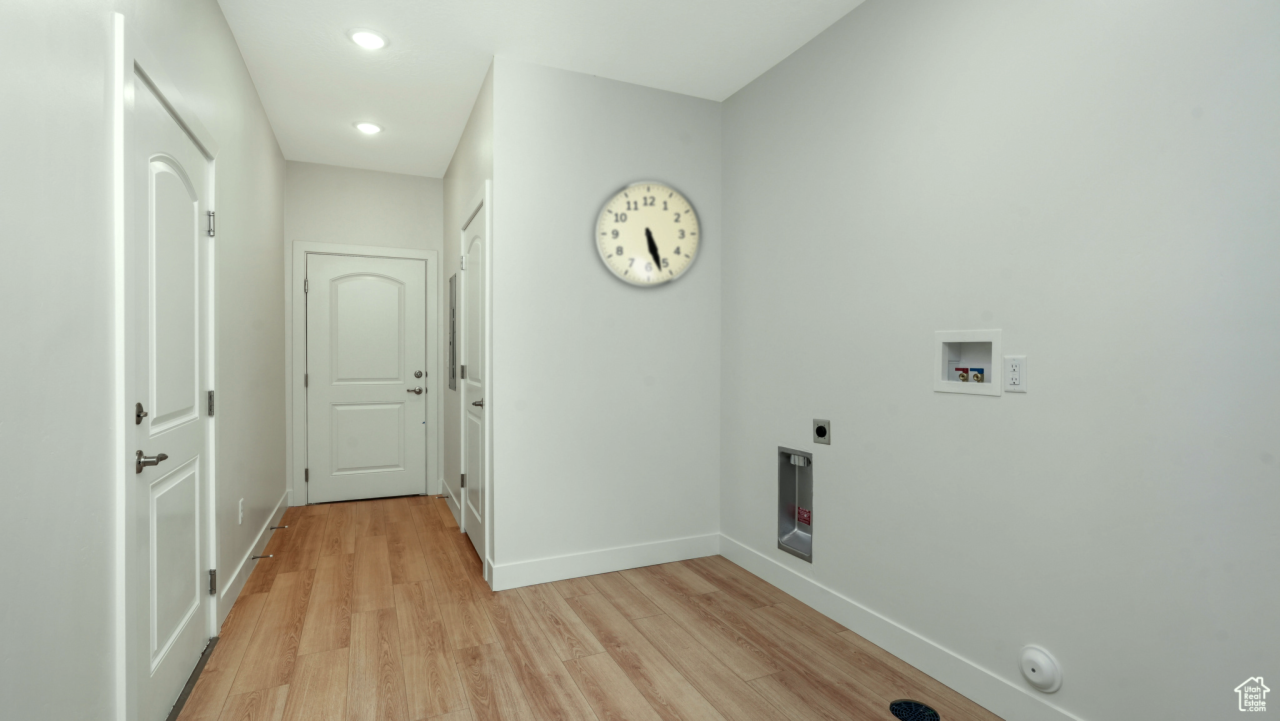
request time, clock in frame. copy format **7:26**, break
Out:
**5:27**
